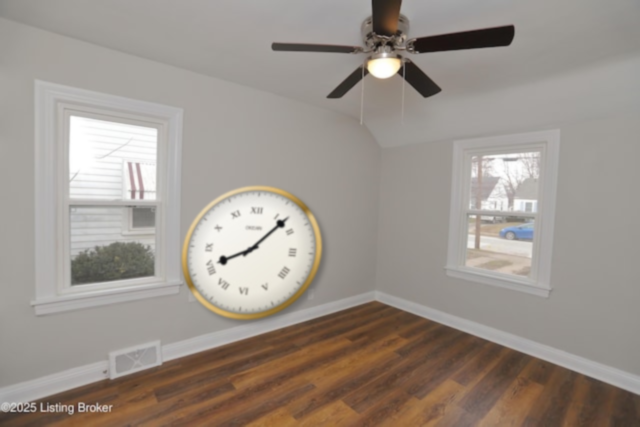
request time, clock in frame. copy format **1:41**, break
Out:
**8:07**
